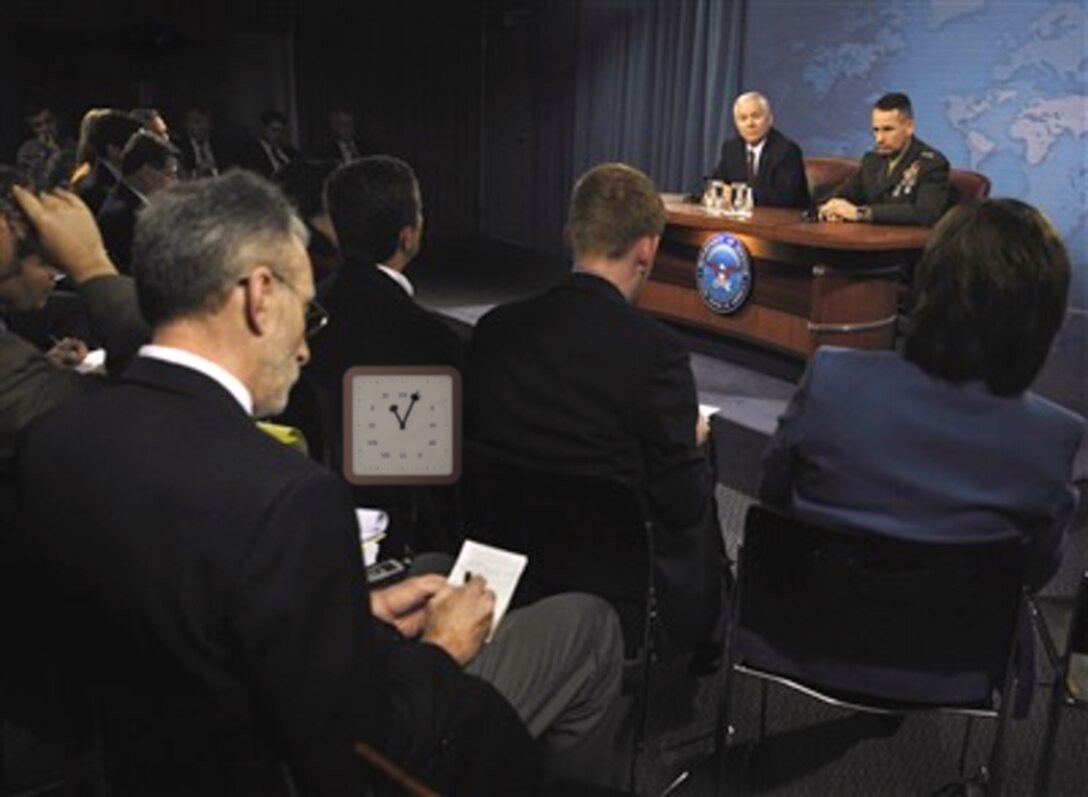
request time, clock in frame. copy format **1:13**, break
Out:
**11:04**
